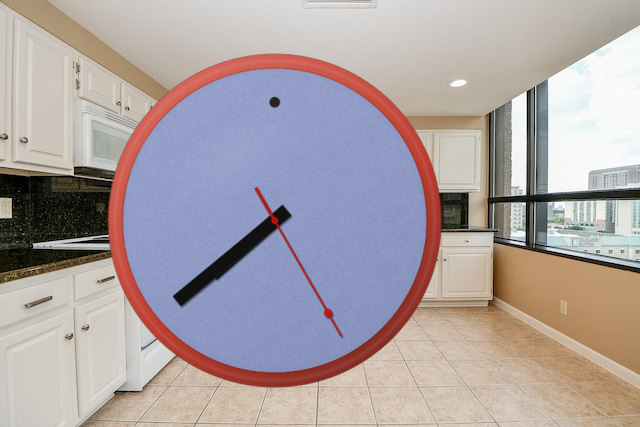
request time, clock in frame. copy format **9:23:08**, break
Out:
**7:38:25**
